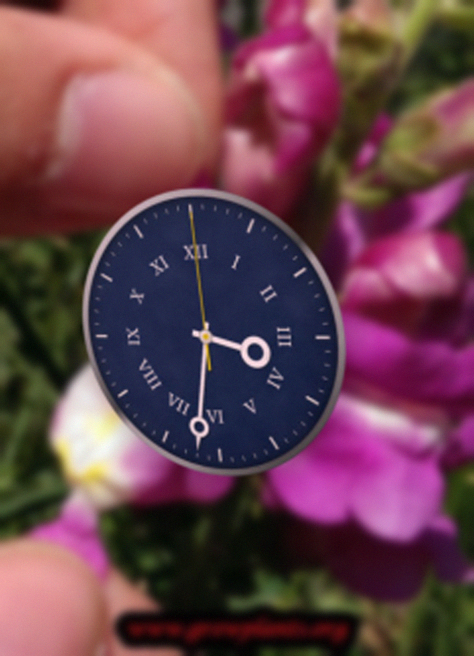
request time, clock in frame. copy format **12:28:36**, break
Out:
**3:32:00**
